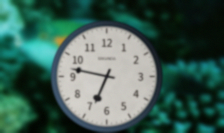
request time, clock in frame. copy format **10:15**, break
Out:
**6:47**
